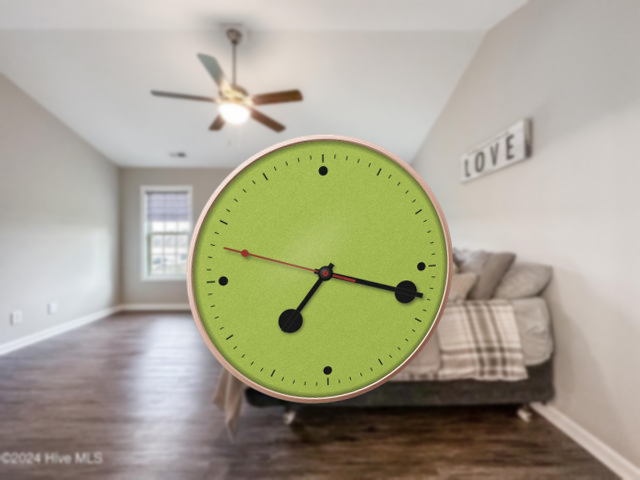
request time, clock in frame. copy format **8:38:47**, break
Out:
**7:17:48**
